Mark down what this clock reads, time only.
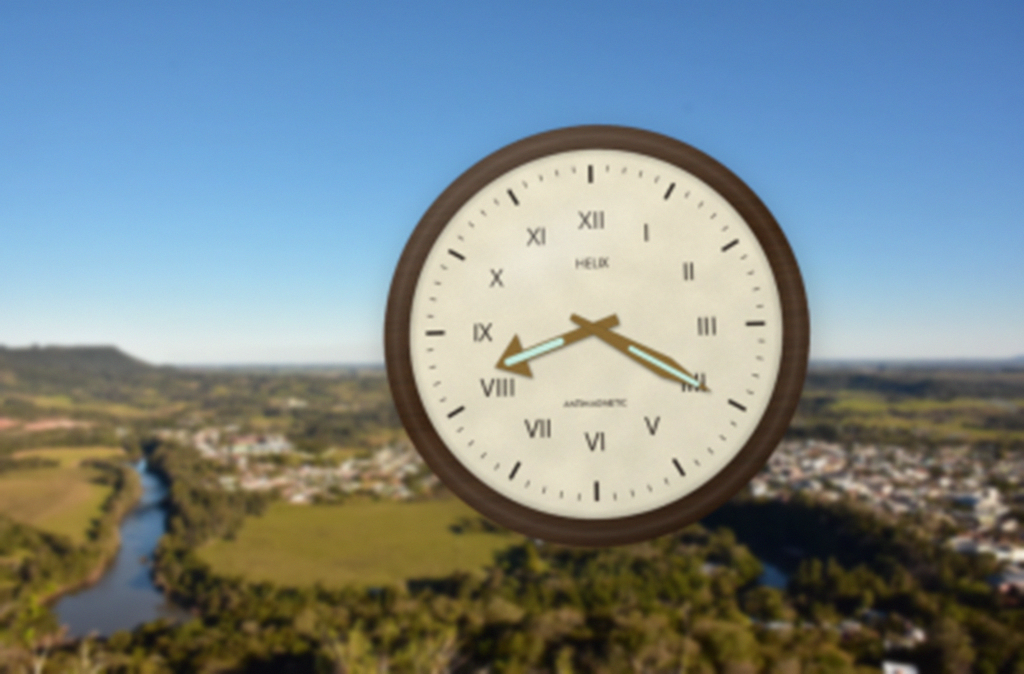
8:20
